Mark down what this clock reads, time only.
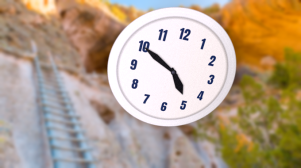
4:50
